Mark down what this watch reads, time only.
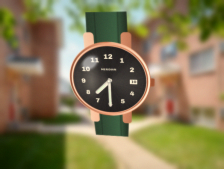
7:30
